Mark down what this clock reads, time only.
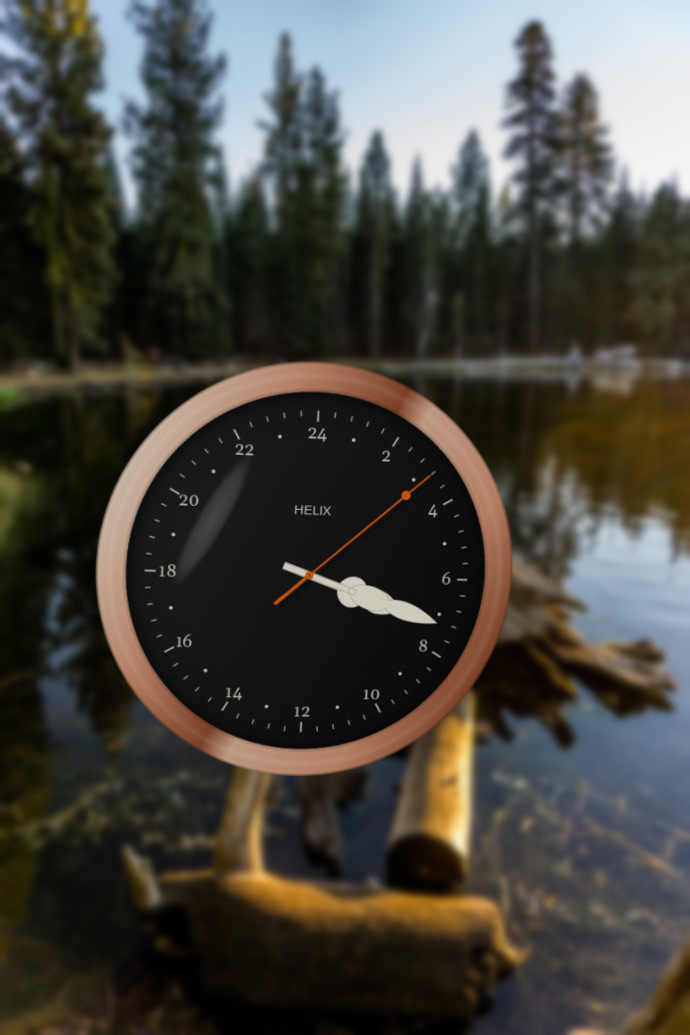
7:18:08
